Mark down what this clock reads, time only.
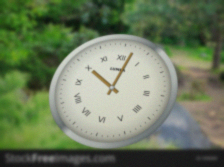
10:02
